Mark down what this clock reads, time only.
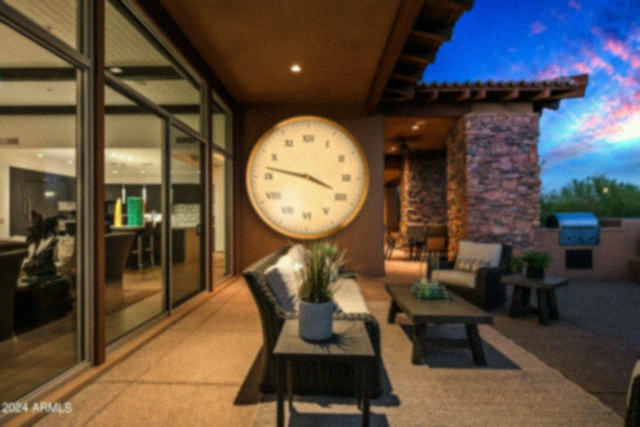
3:47
